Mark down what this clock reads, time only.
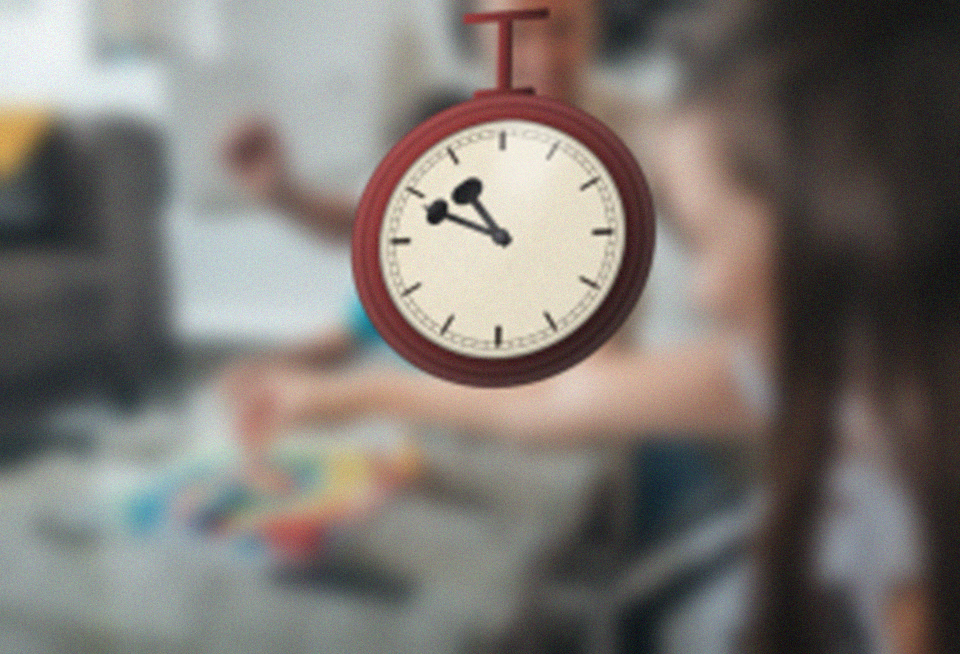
10:49
